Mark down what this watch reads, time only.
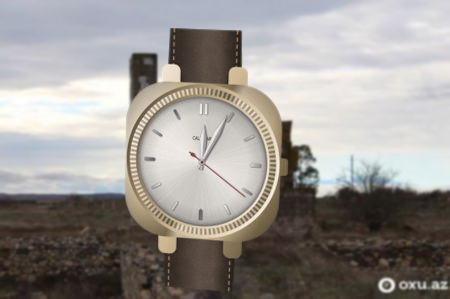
12:04:21
